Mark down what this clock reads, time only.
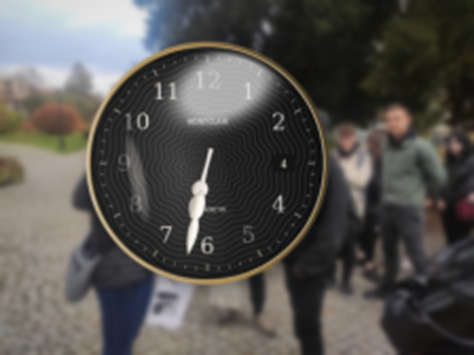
6:32
